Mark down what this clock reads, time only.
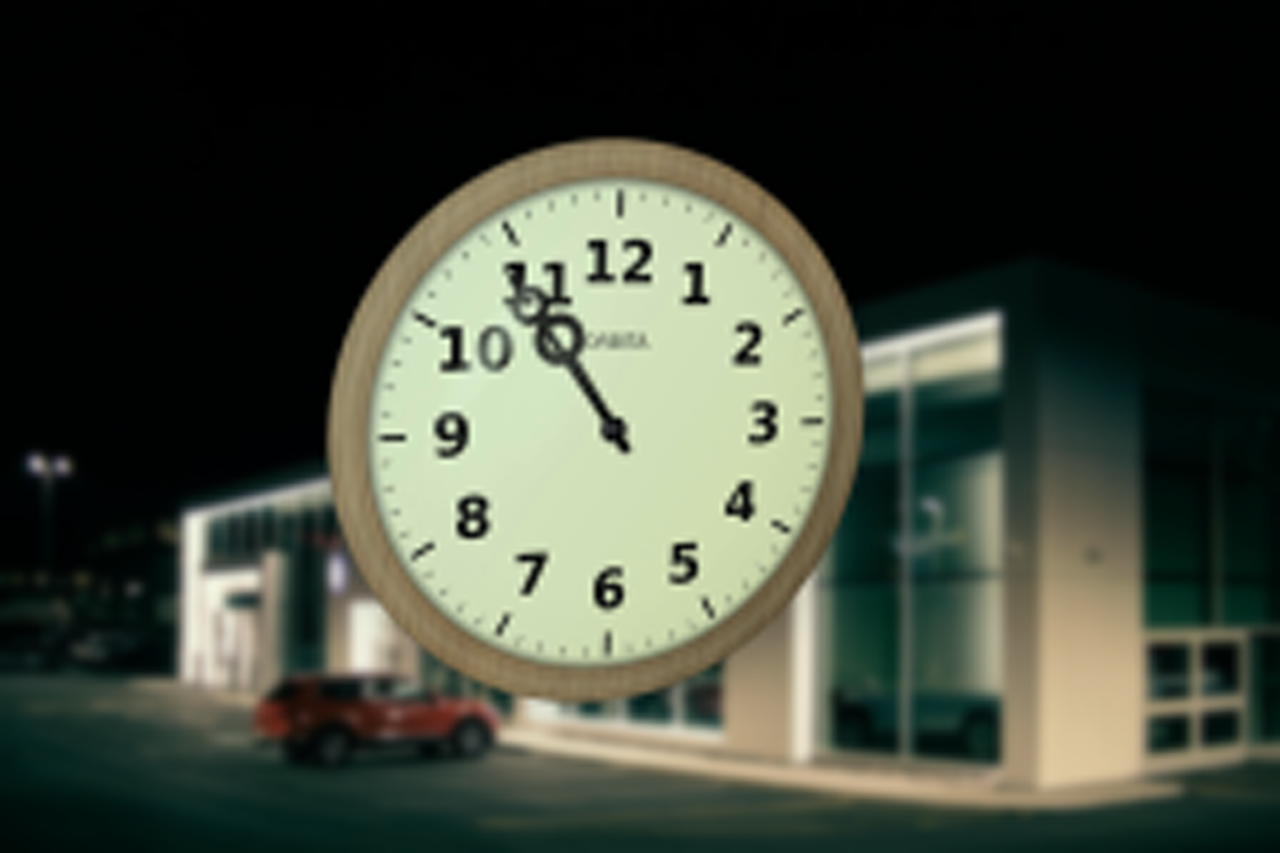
10:54
